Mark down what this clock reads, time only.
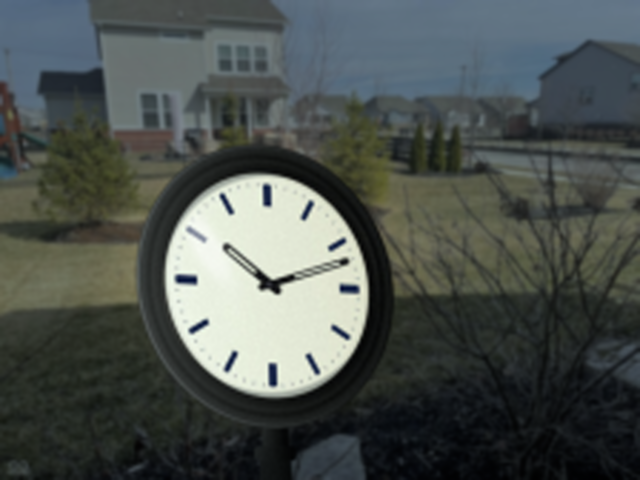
10:12
